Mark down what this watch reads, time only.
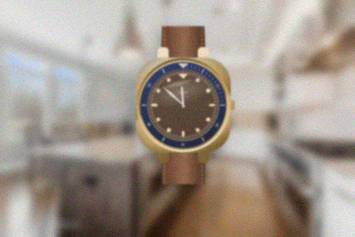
11:52
